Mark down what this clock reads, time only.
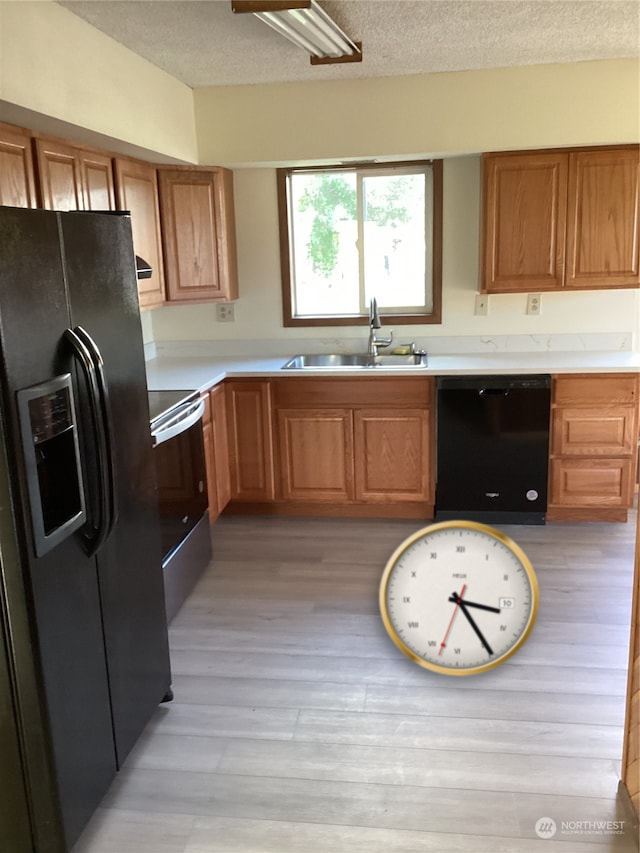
3:24:33
